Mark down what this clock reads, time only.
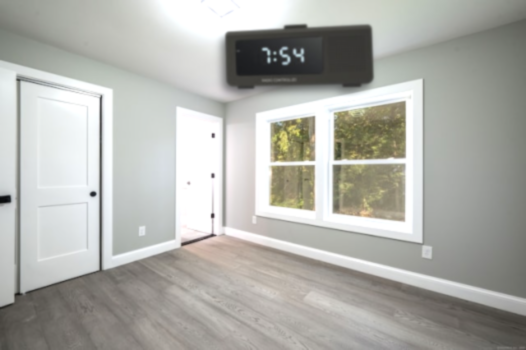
7:54
